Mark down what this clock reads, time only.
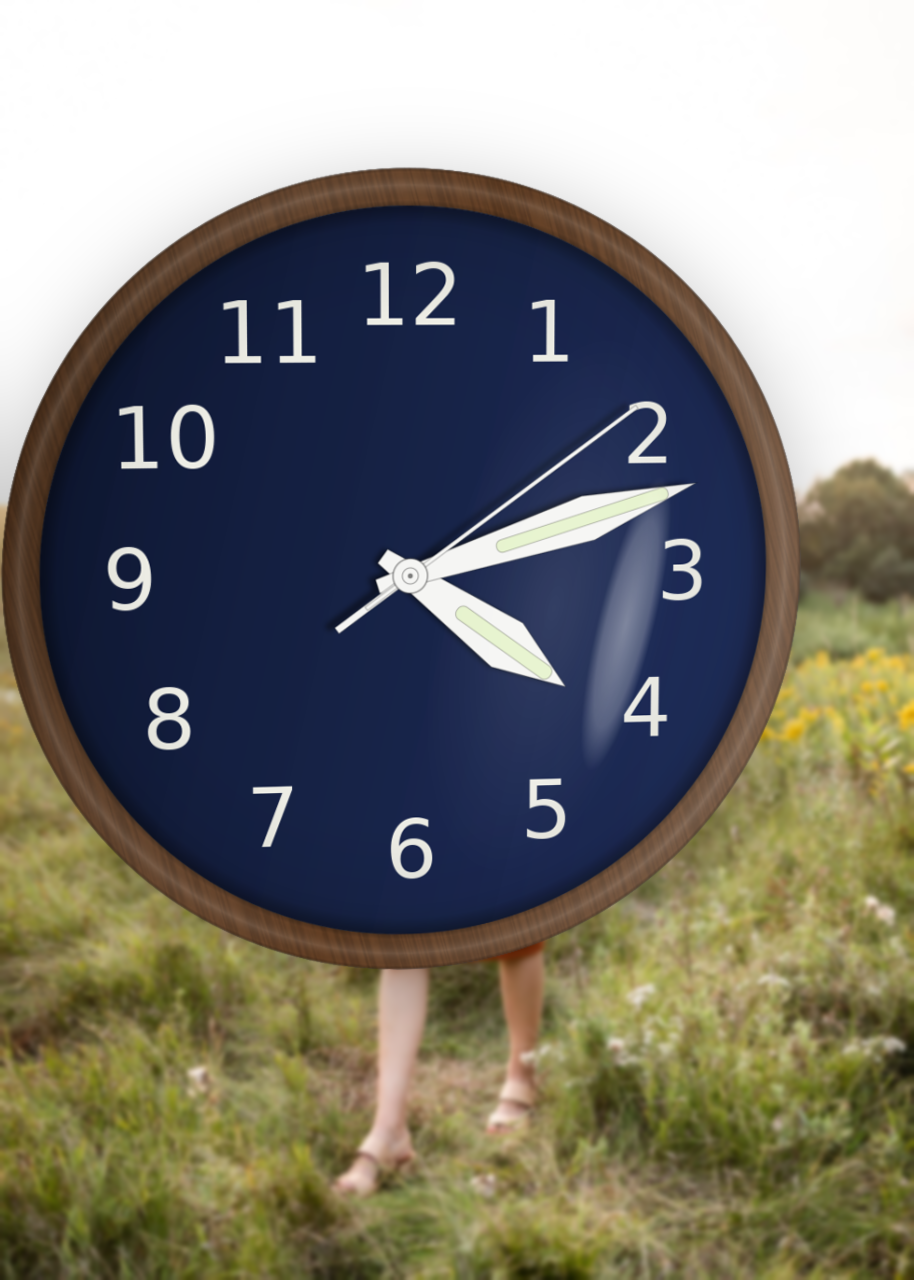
4:12:09
